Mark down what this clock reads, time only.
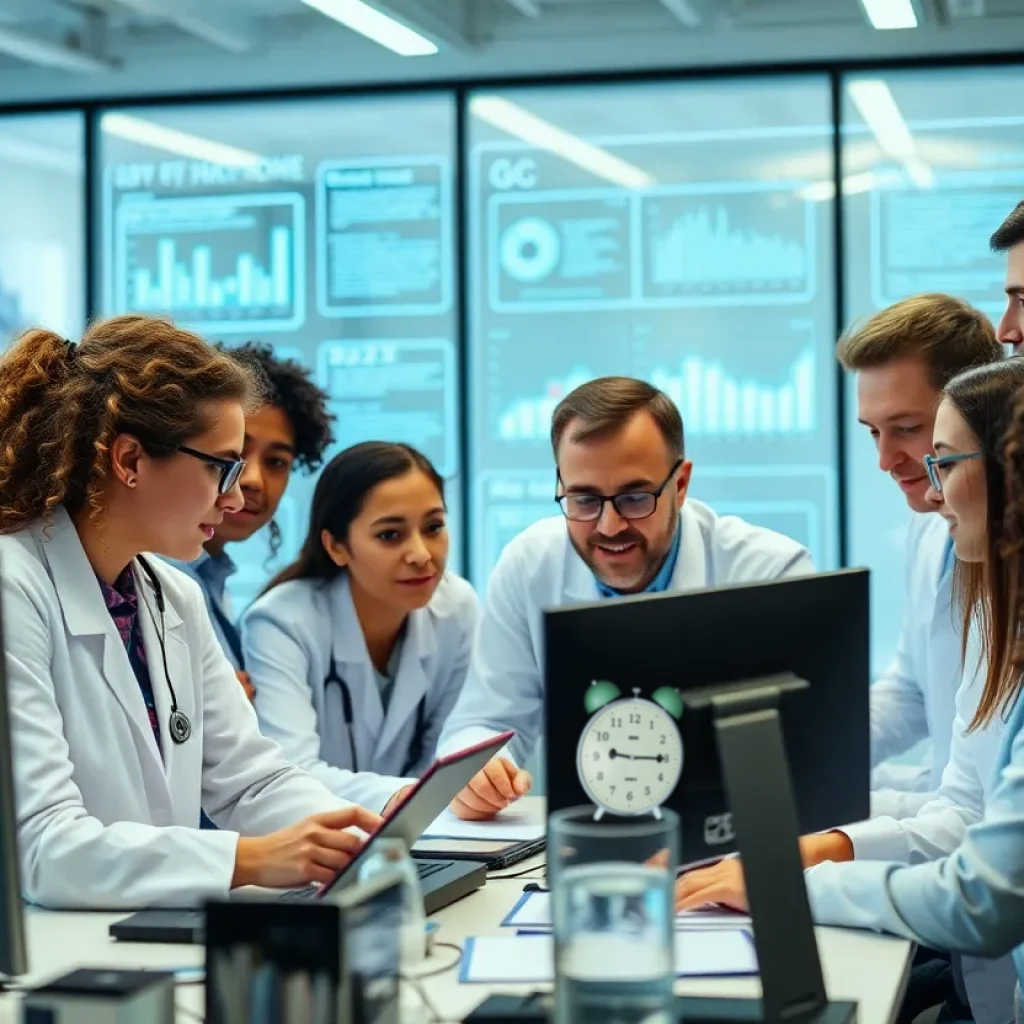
9:15
